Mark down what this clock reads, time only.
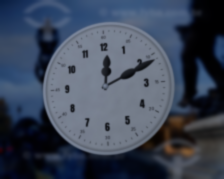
12:11
